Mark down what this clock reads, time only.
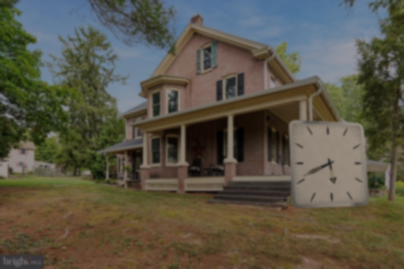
5:41
